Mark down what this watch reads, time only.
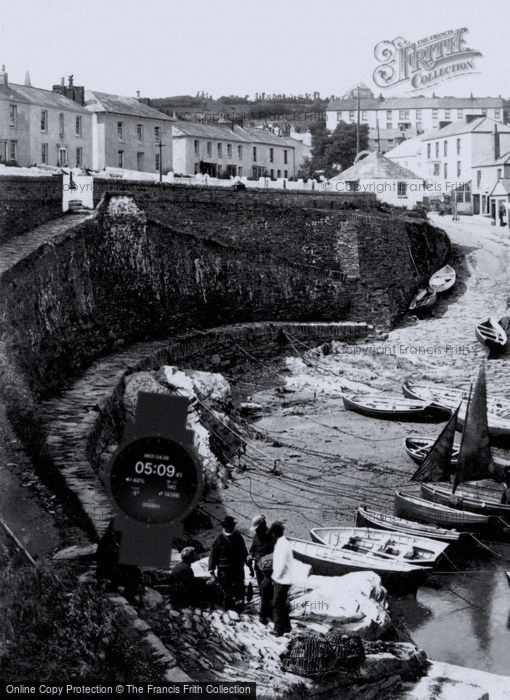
5:09
